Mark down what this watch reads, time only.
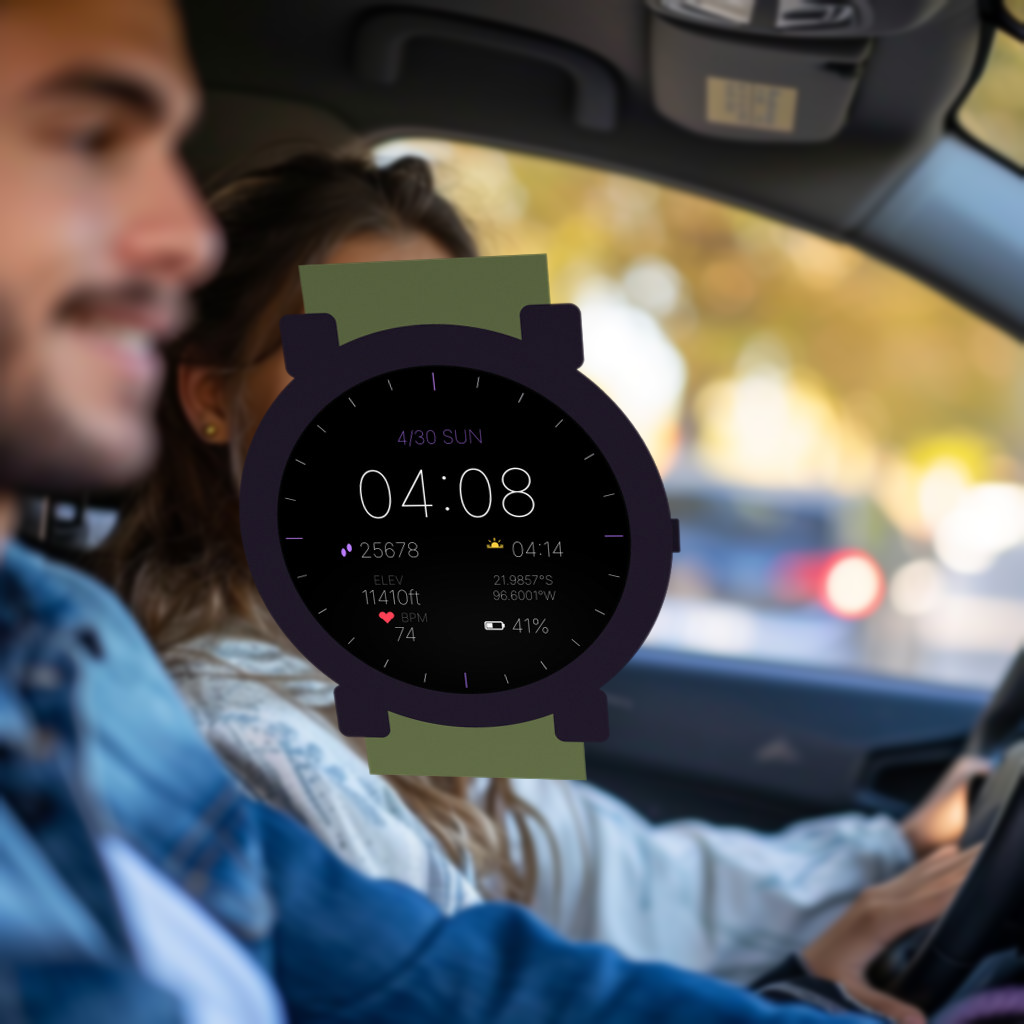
4:08
